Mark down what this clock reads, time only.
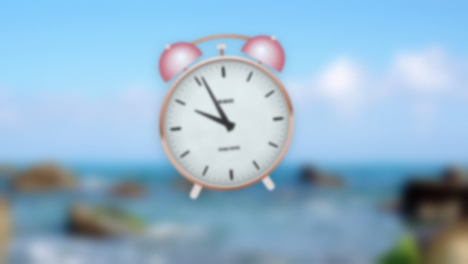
9:56
